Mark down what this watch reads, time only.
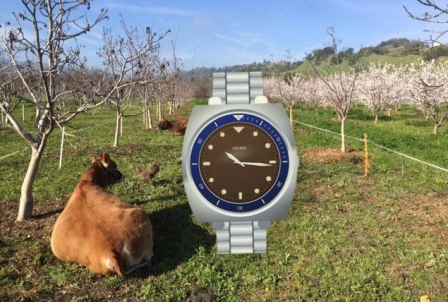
10:16
